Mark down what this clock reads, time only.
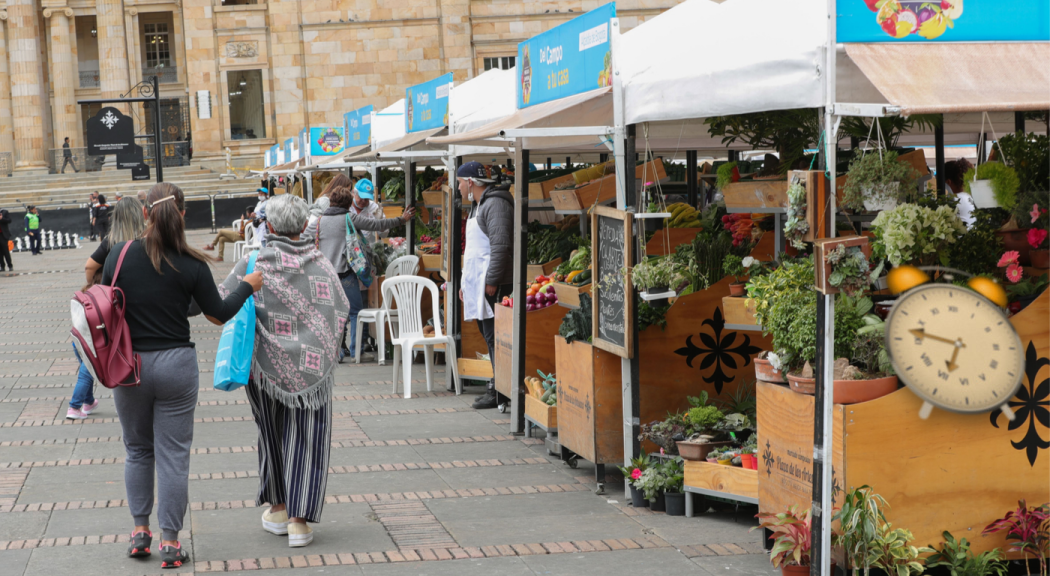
6:47
